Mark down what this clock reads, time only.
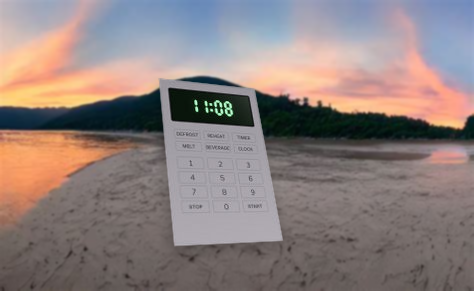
11:08
